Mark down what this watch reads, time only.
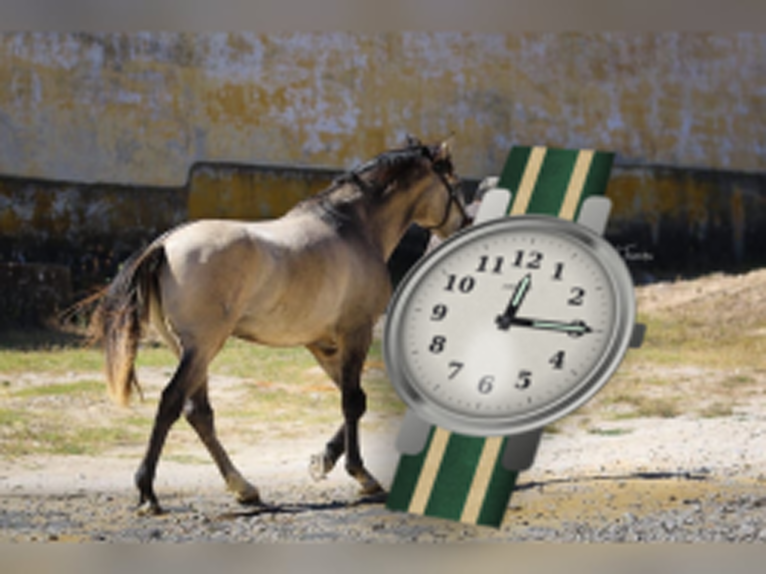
12:15
